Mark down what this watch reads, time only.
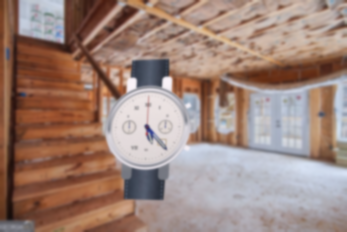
5:23
